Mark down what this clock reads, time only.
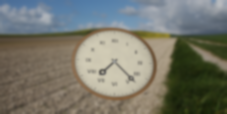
7:23
